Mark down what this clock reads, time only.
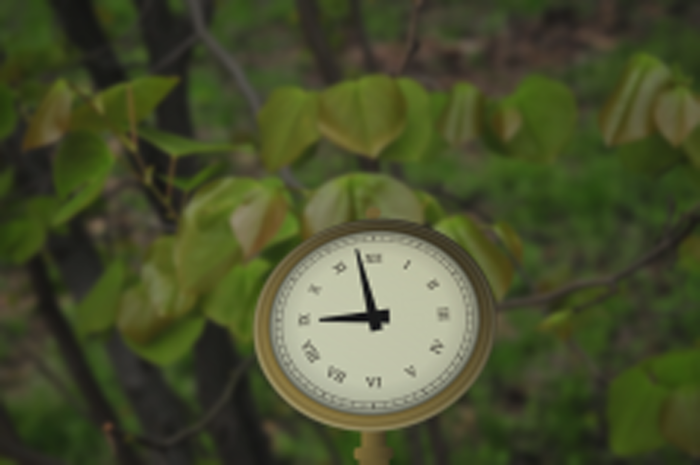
8:58
